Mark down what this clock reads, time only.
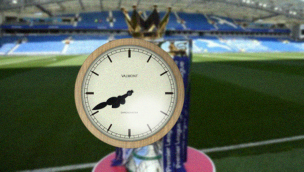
7:41
